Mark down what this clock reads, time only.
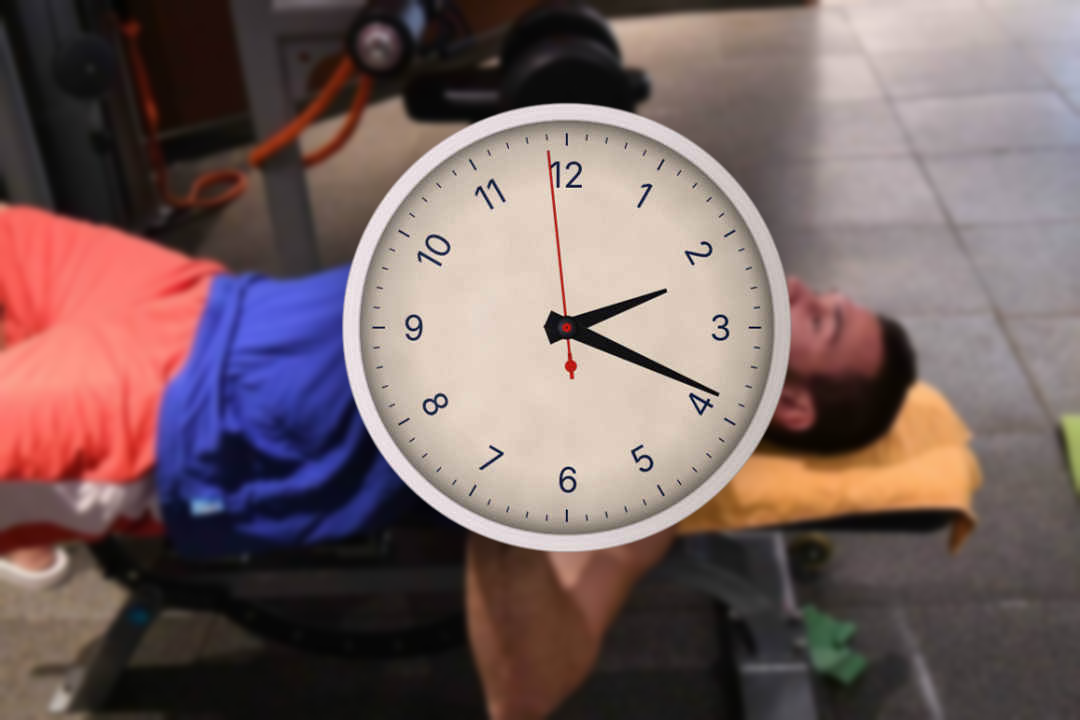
2:18:59
